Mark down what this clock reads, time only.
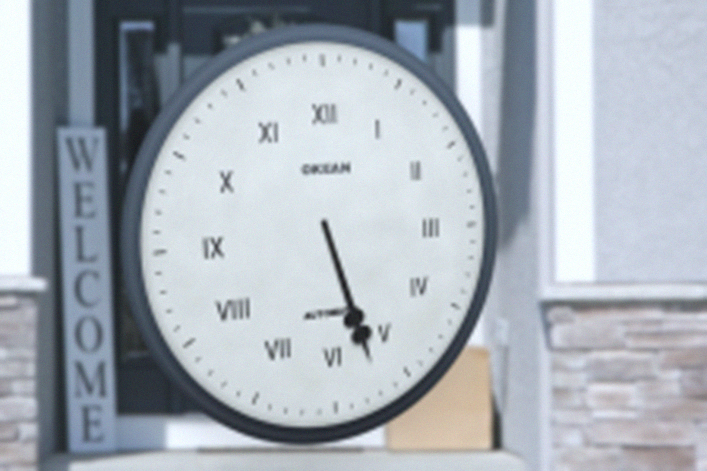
5:27
